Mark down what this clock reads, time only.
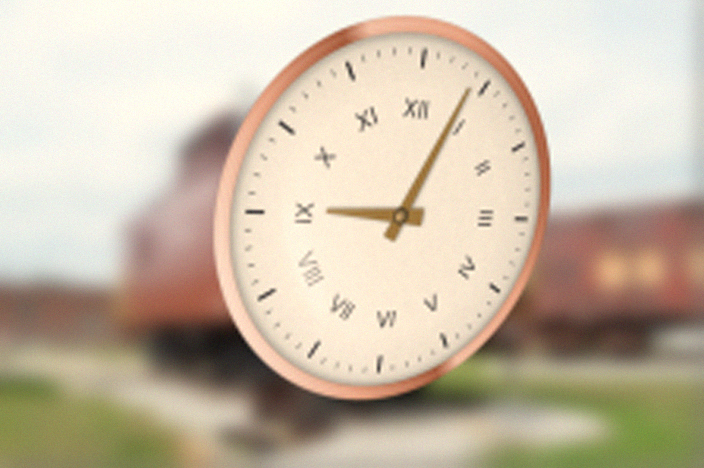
9:04
